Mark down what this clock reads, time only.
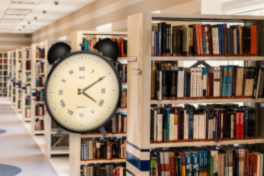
4:10
